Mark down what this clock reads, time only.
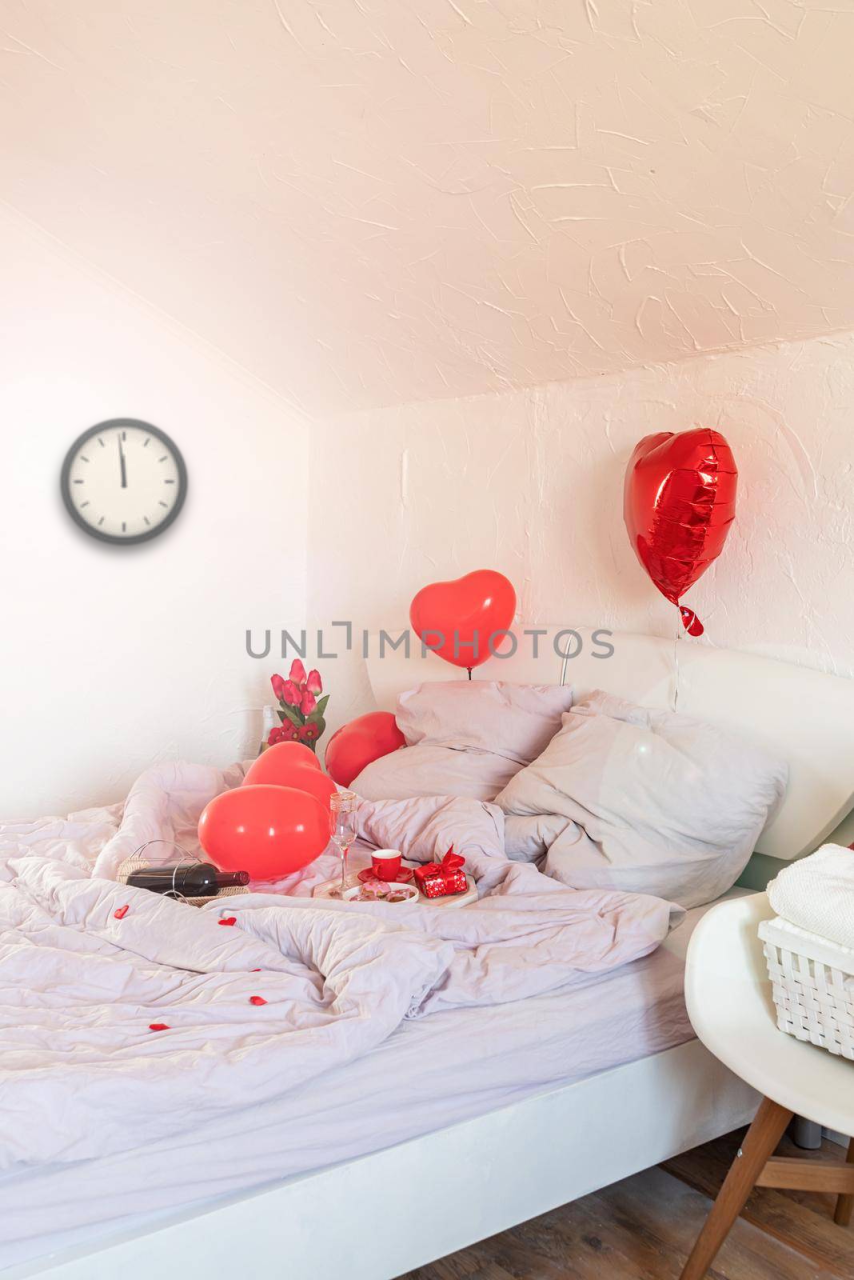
11:59
